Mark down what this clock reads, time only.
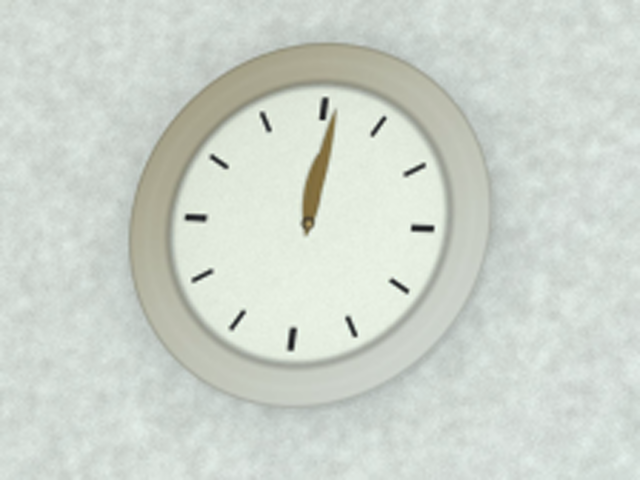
12:01
